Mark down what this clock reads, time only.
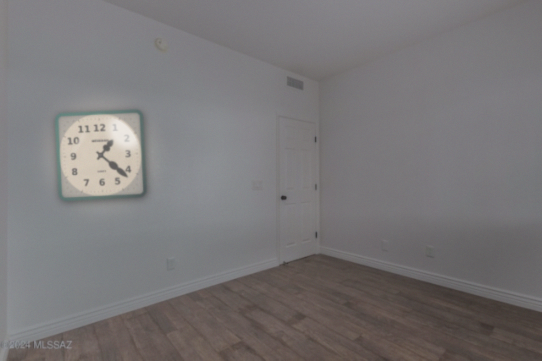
1:22
